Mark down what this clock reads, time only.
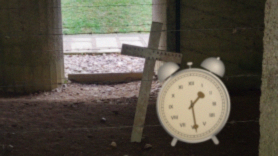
1:29
